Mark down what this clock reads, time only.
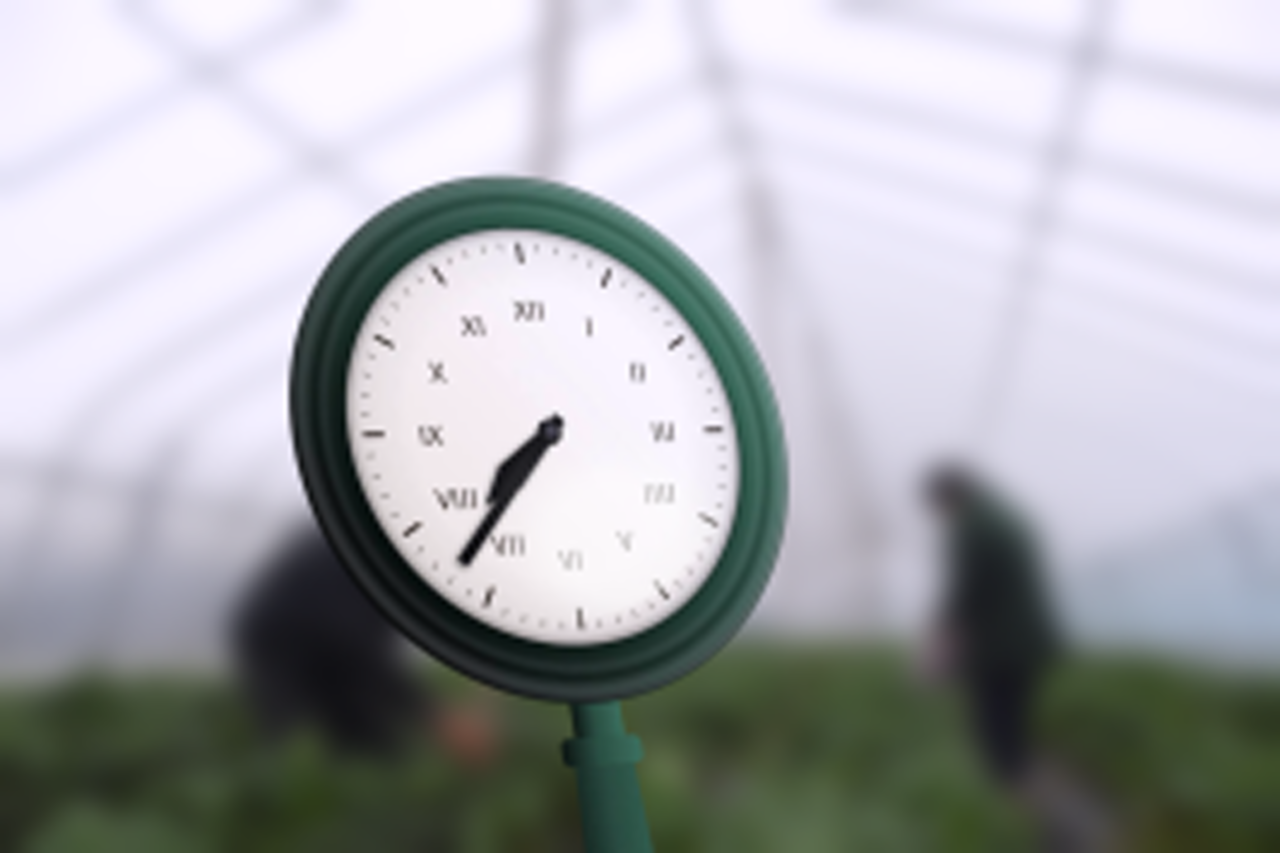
7:37
